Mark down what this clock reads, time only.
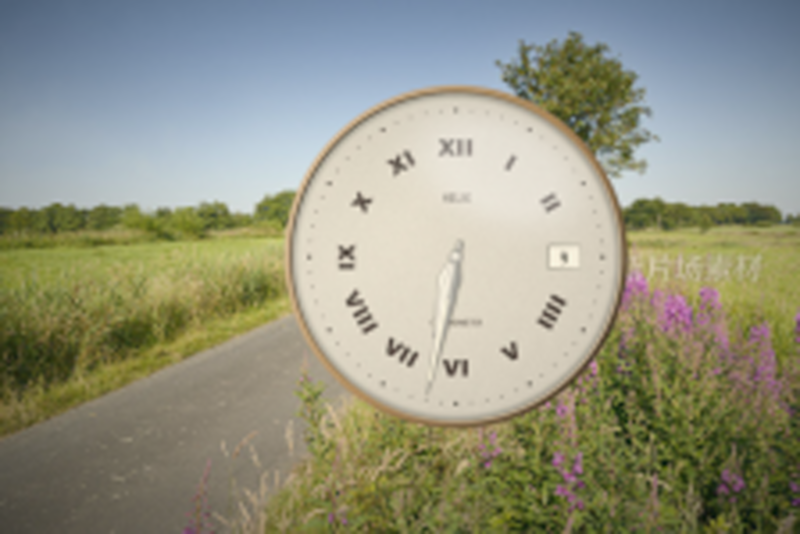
6:32
